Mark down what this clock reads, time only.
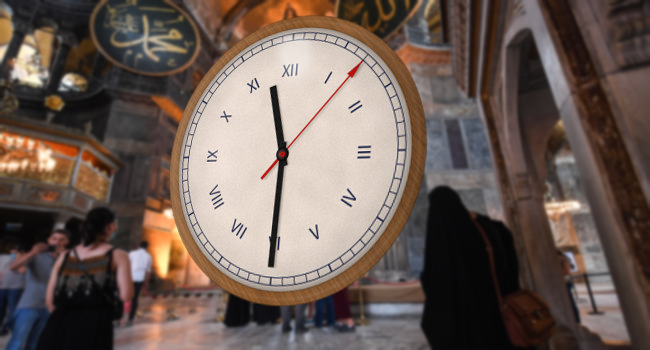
11:30:07
